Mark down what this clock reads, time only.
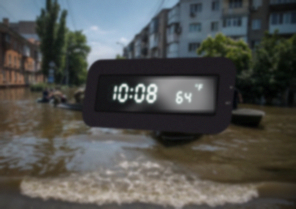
10:08
